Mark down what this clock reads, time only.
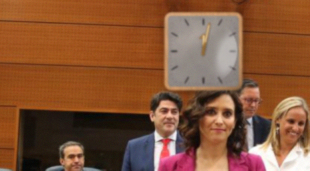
12:02
